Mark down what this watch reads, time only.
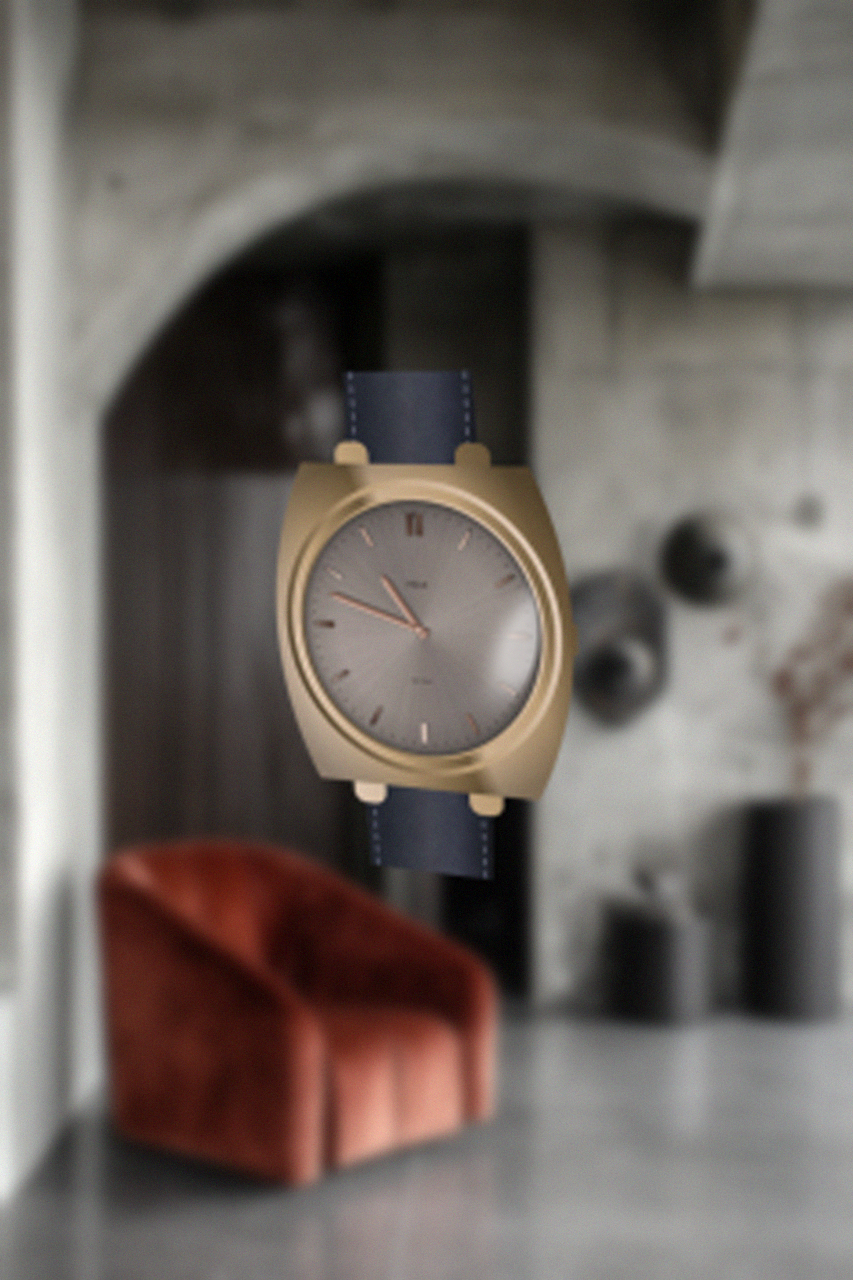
10:48
